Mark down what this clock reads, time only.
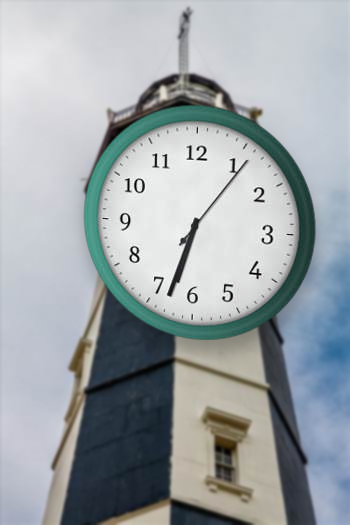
6:33:06
